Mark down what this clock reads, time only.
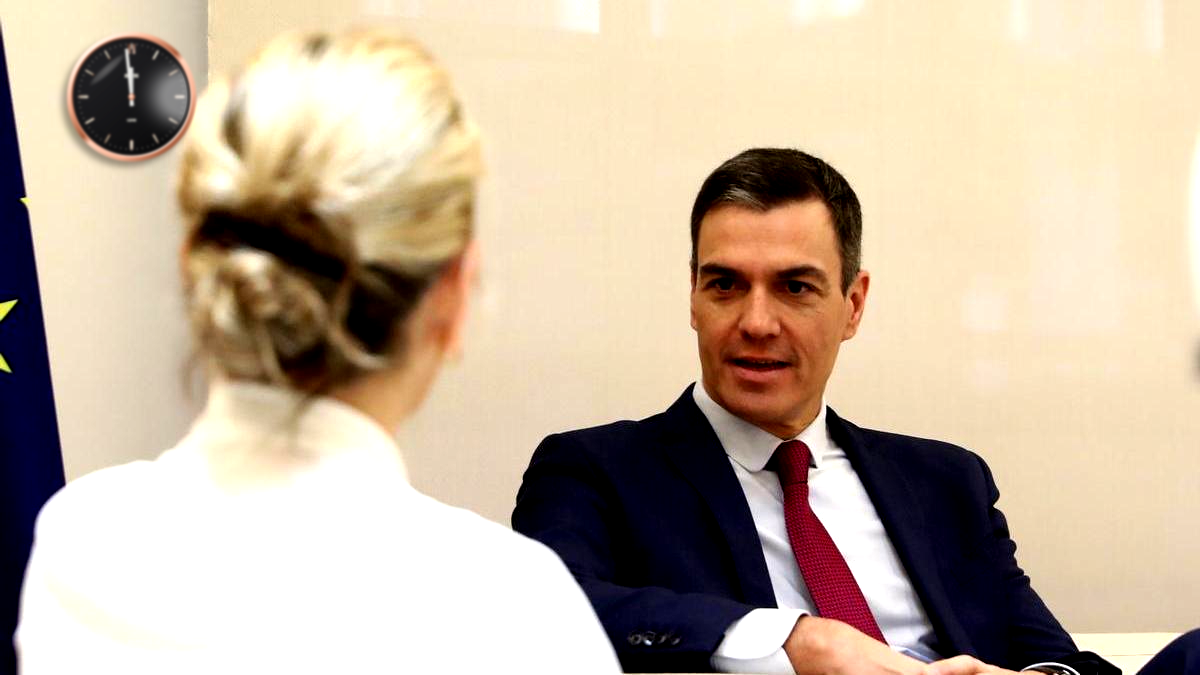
11:59
